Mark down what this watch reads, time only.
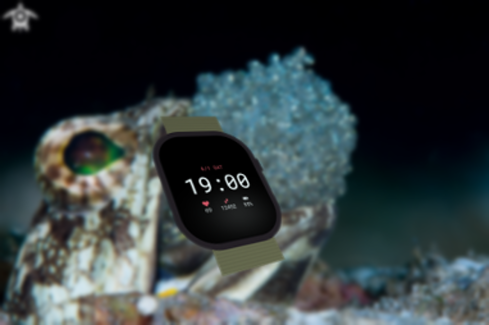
19:00
